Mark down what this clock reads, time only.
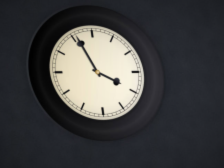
3:56
